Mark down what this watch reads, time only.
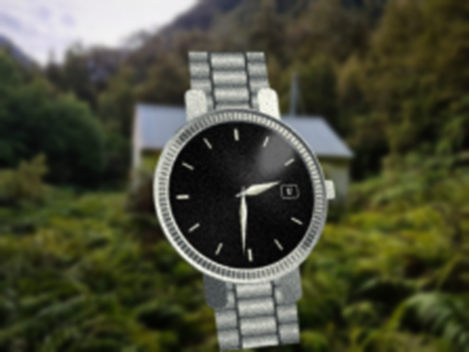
2:31
